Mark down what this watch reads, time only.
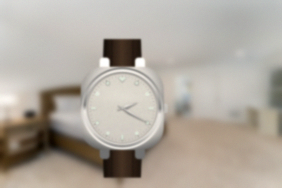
2:20
